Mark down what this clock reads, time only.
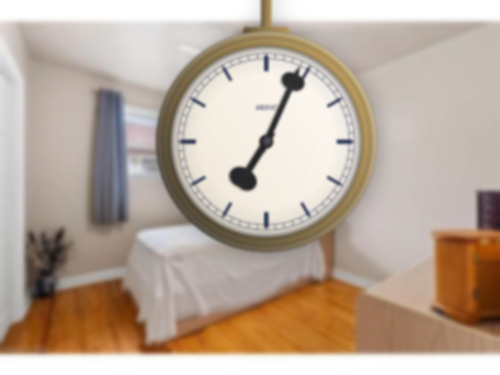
7:04
